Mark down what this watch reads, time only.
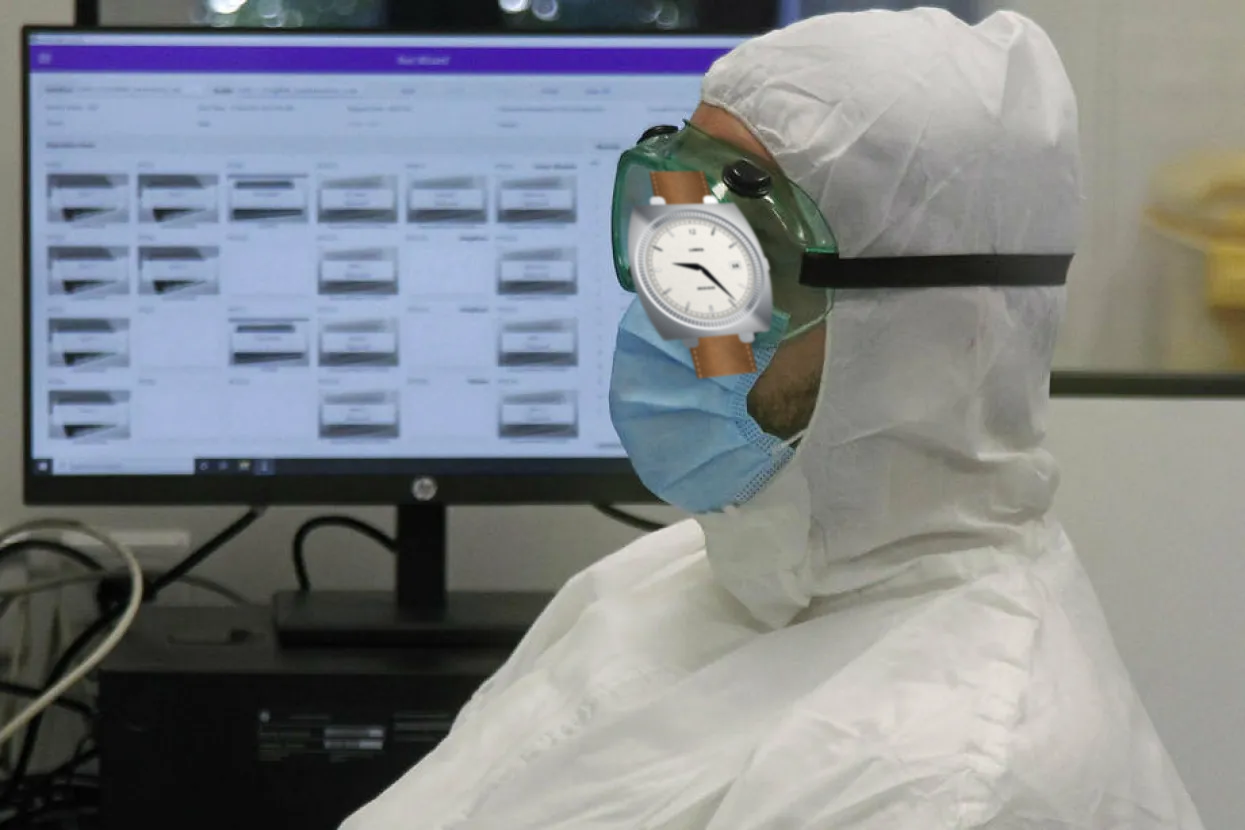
9:24
